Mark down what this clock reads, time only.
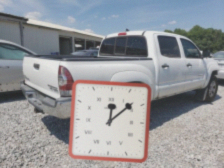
12:08
